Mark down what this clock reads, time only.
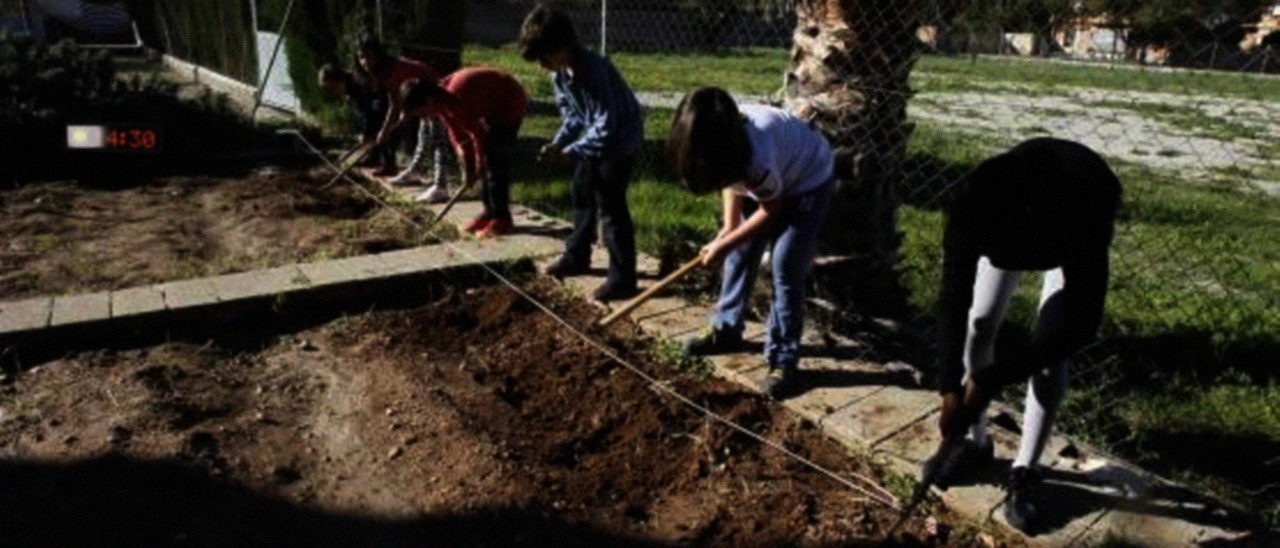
14:30
